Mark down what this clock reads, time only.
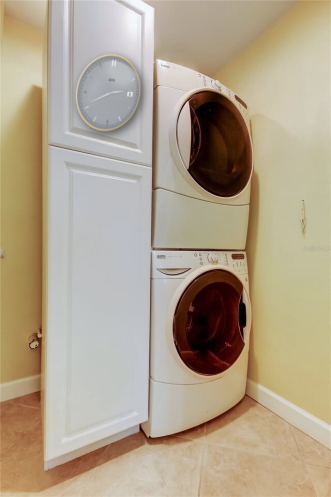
2:41
